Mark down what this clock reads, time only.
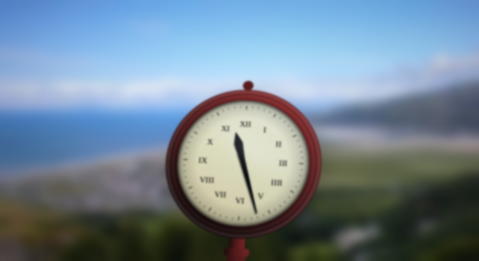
11:27
